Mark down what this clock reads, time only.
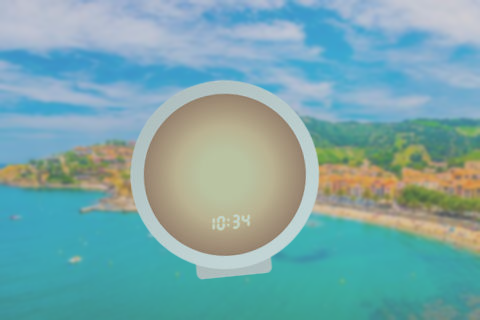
10:34
